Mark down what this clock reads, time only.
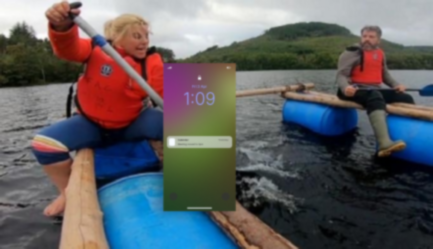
1:09
